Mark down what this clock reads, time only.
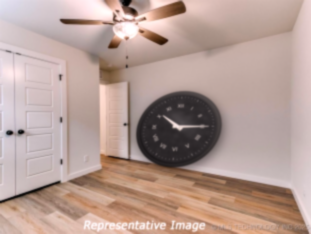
10:15
